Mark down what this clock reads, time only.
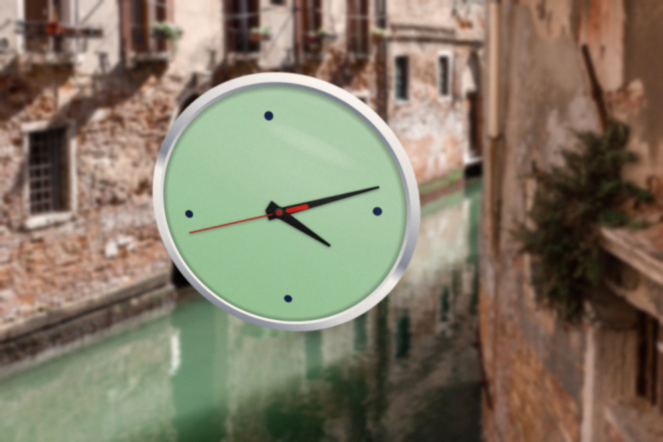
4:12:43
